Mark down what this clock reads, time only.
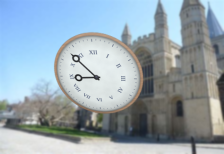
8:53
